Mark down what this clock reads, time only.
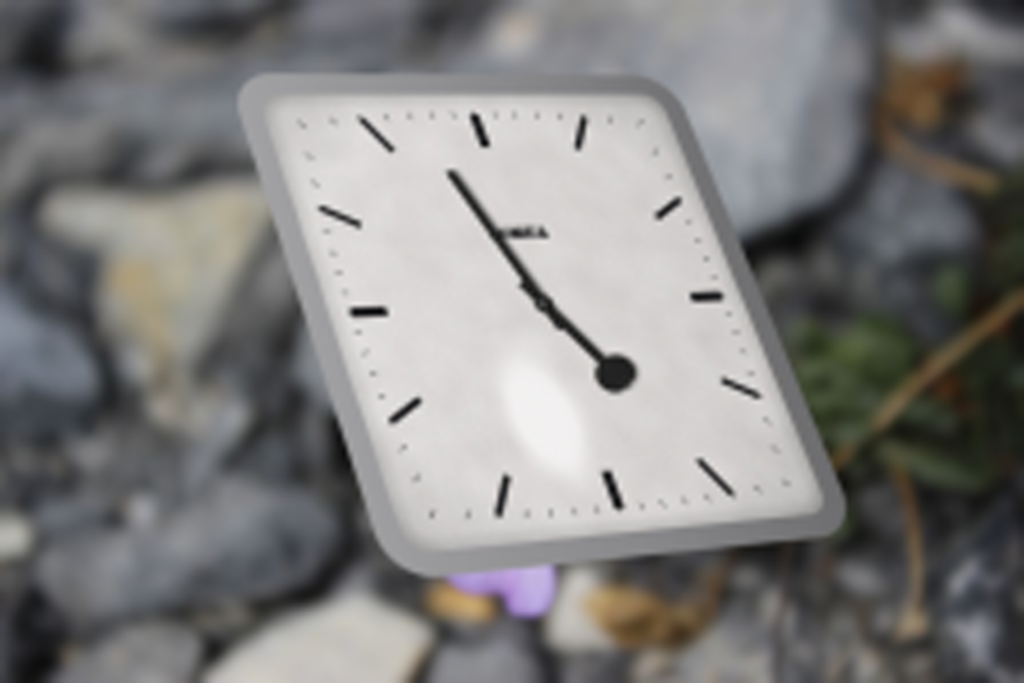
4:57
